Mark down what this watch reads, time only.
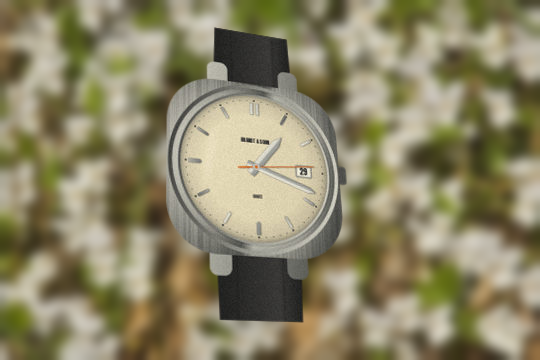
1:18:14
